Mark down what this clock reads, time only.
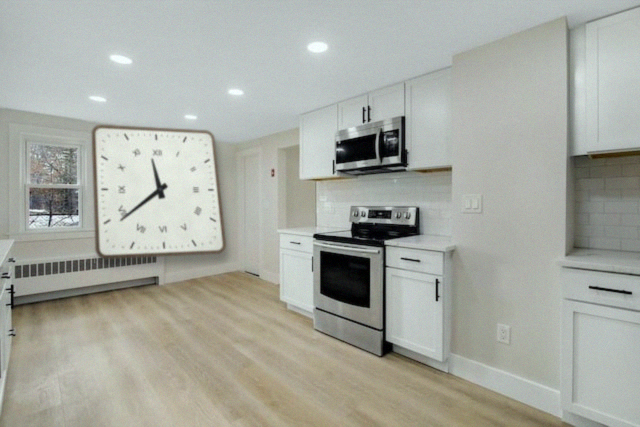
11:39
